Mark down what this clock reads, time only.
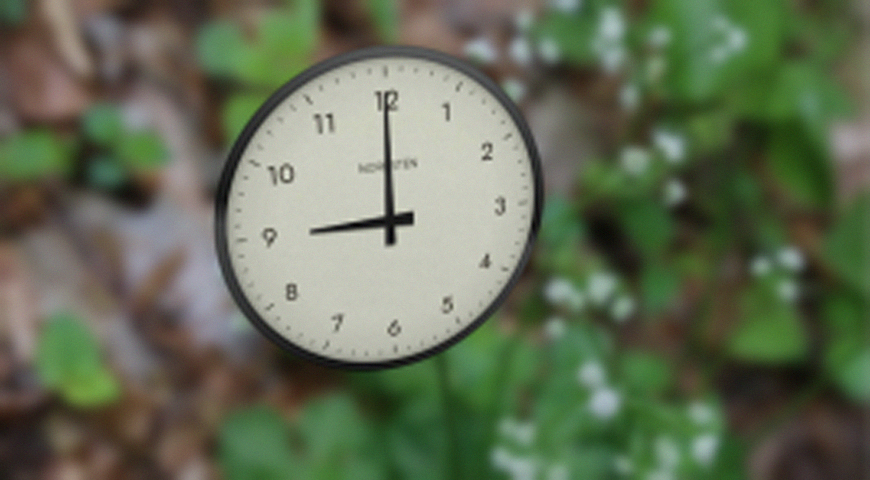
9:00
